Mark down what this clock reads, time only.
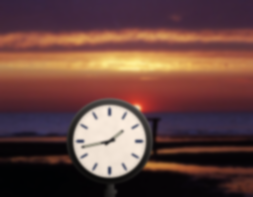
1:43
